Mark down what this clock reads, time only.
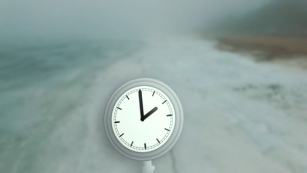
2:00
